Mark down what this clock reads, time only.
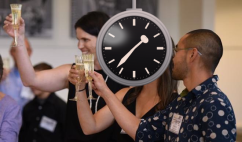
1:37
